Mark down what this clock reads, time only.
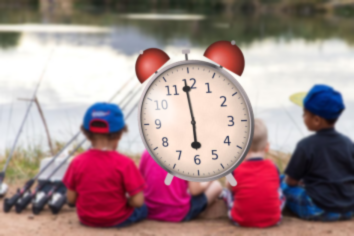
5:59
